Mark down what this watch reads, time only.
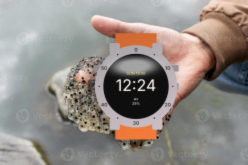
12:24
